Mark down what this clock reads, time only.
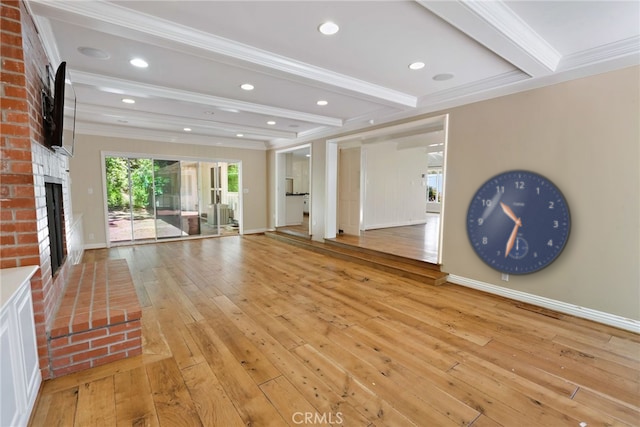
10:33
